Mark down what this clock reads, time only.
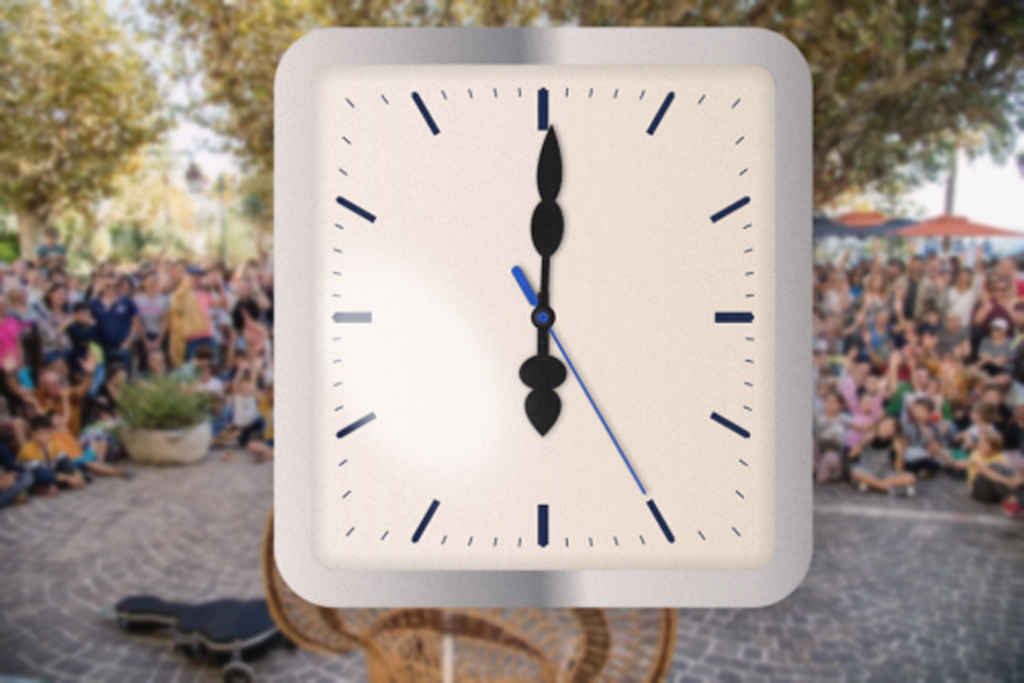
6:00:25
